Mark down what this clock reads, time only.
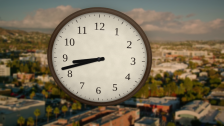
8:42
